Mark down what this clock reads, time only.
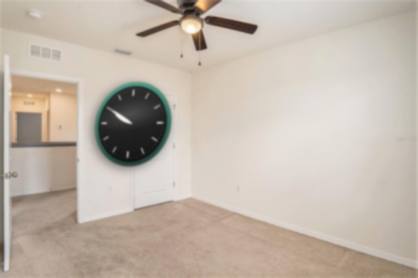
9:50
